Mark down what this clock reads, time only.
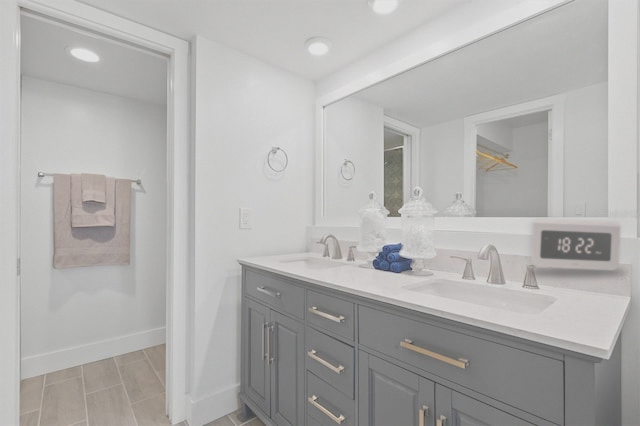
18:22
